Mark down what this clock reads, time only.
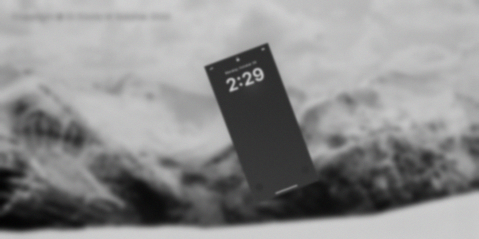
2:29
